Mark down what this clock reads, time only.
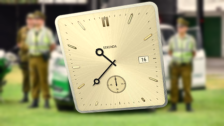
10:38
